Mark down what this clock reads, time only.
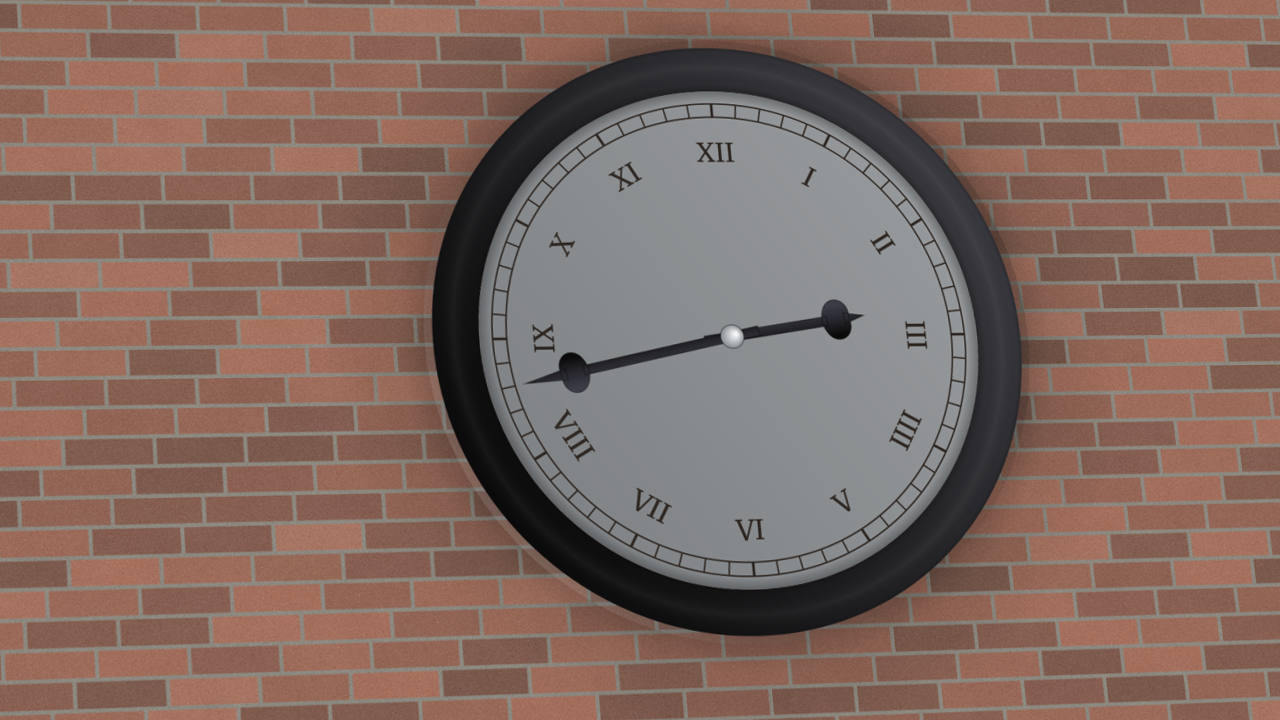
2:43
